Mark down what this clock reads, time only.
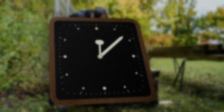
12:08
